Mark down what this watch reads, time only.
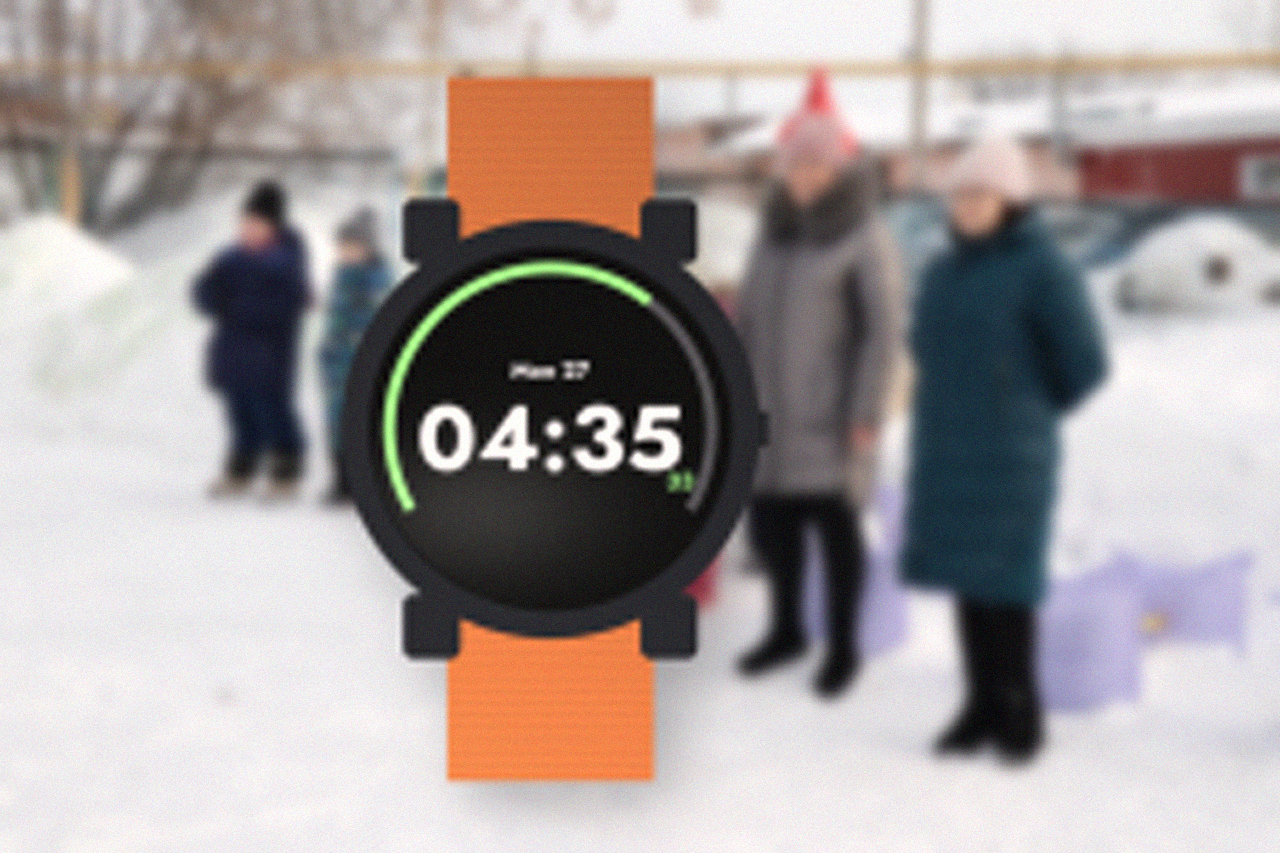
4:35
